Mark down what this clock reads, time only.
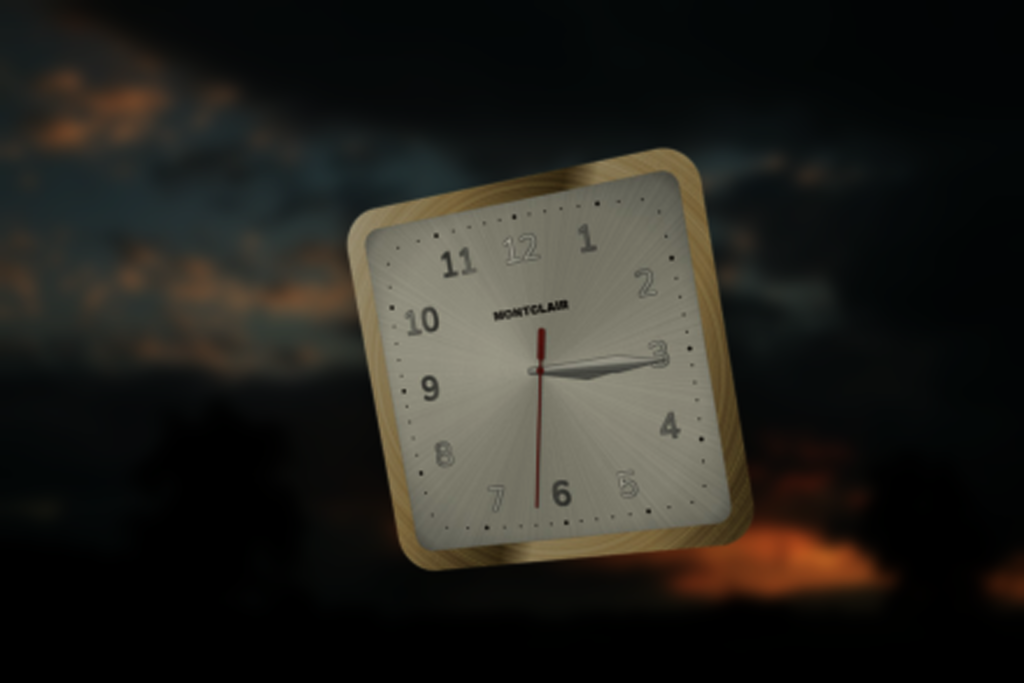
3:15:32
